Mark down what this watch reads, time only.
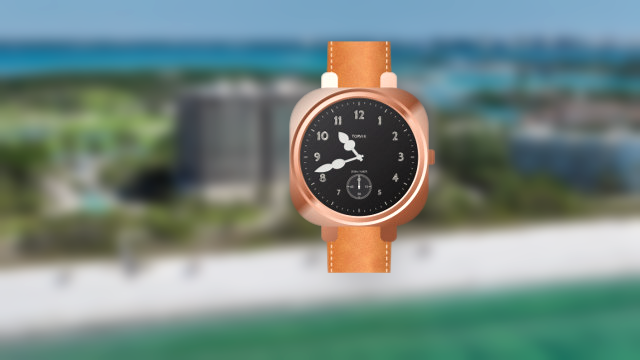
10:42
